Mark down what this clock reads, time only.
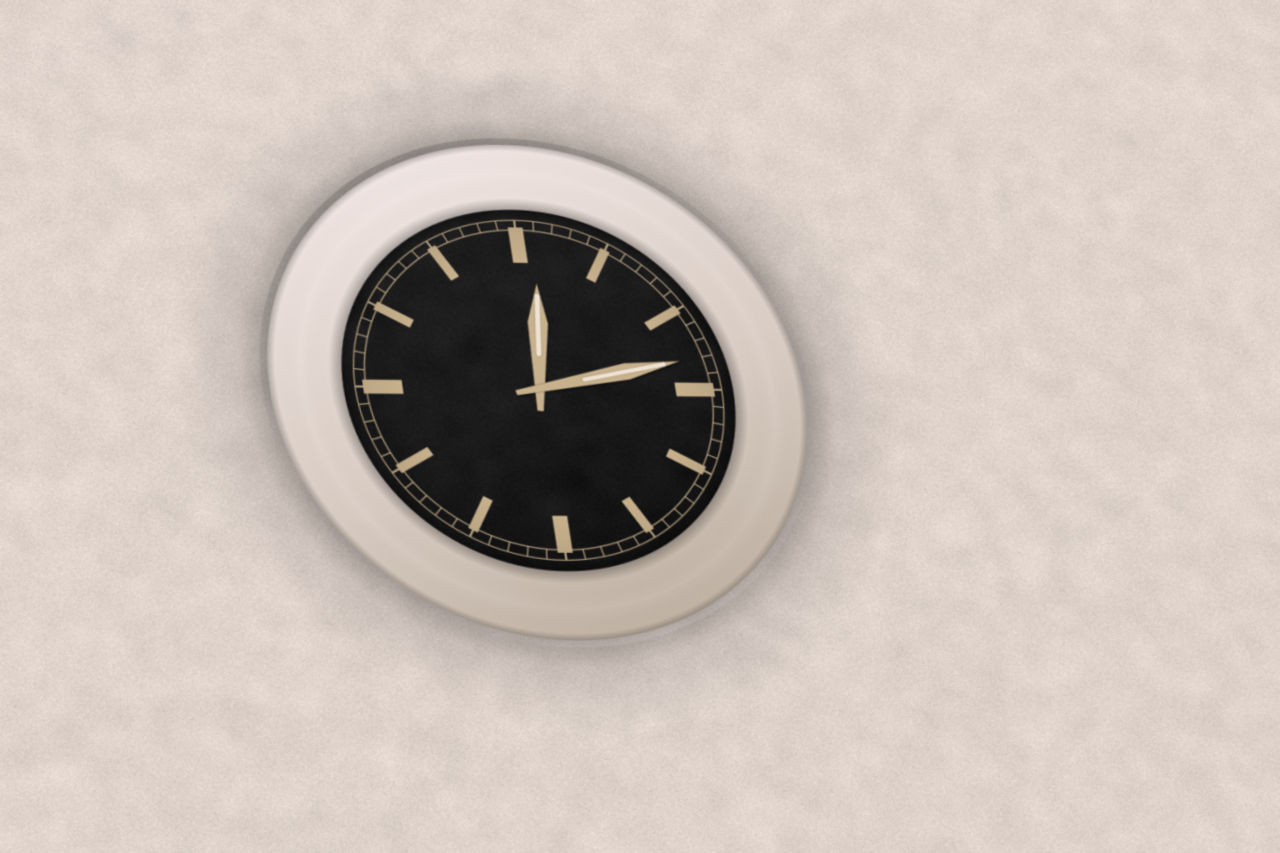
12:13
